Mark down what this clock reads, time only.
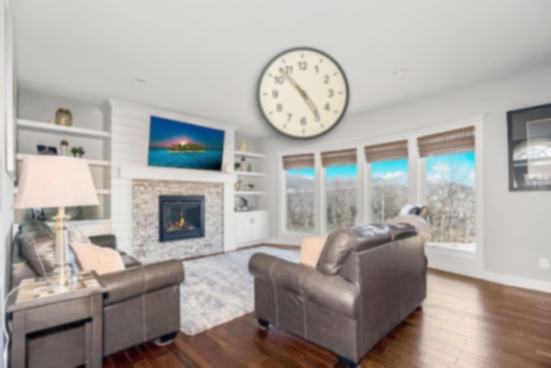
4:53
